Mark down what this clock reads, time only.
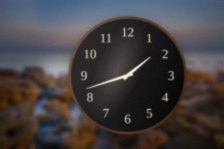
1:42
